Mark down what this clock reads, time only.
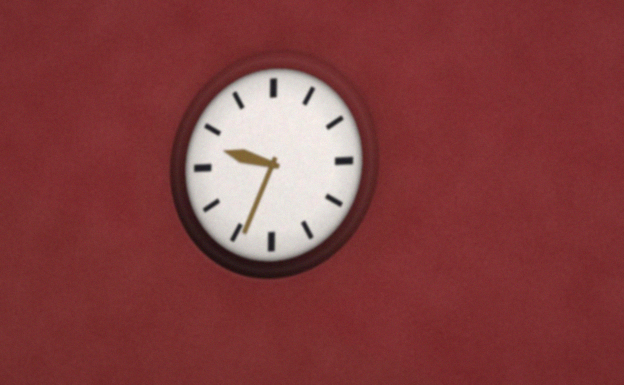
9:34
